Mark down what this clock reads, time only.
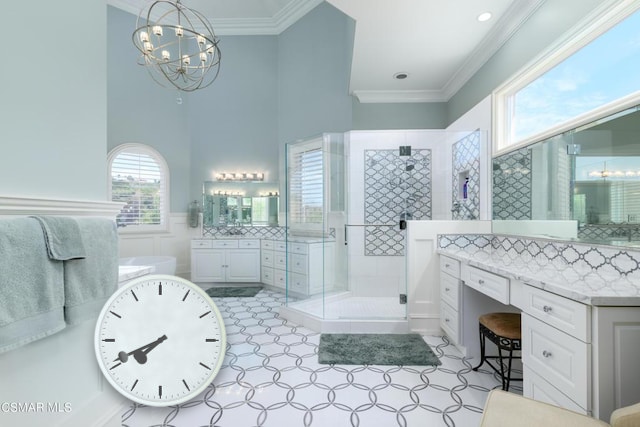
7:41
